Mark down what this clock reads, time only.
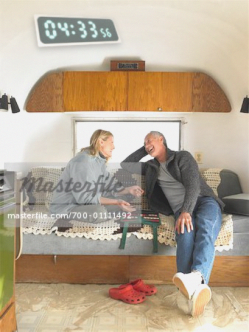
4:33:56
